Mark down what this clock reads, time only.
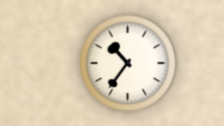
10:36
